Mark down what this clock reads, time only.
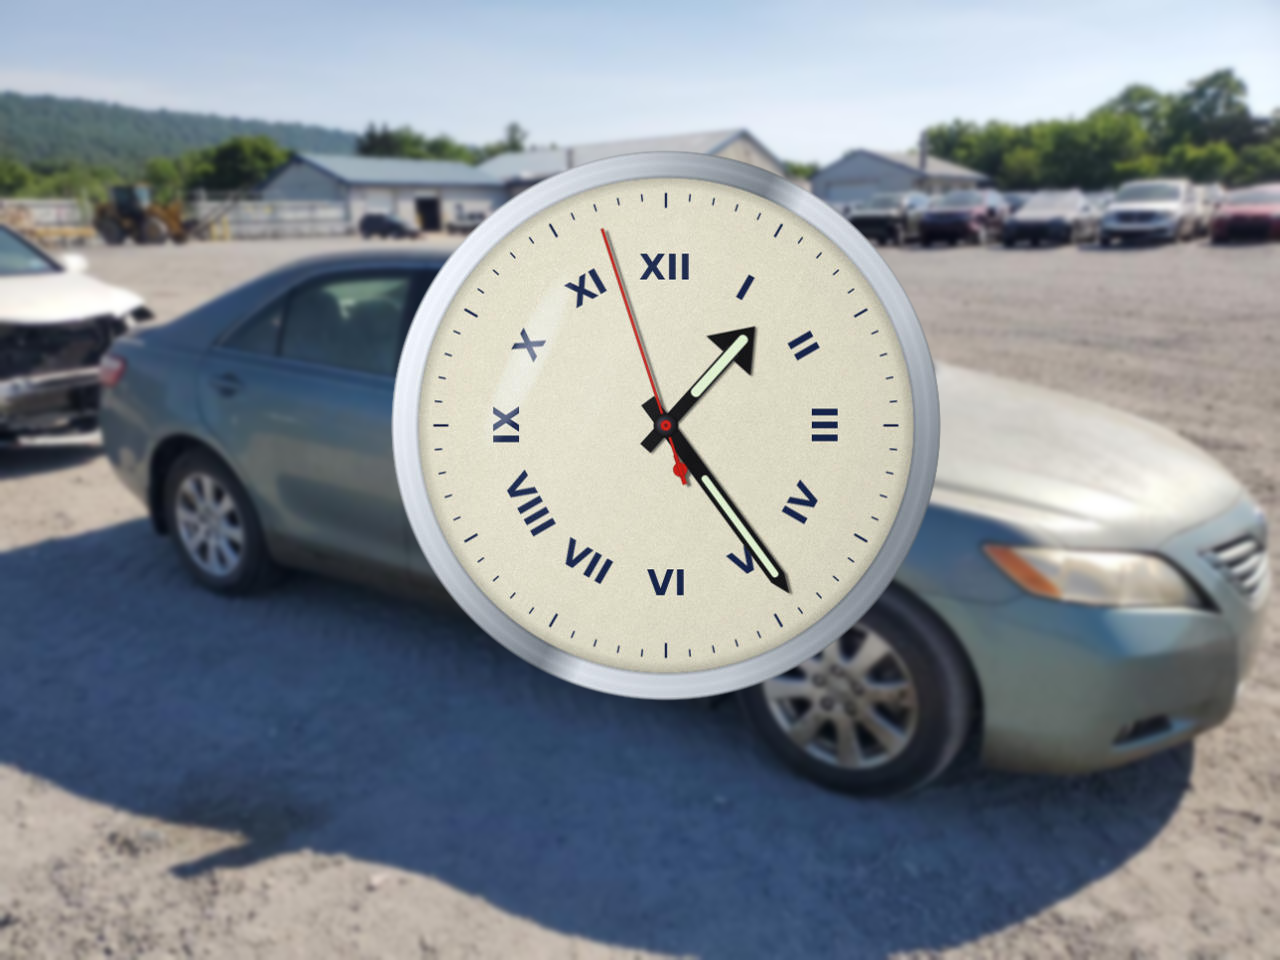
1:23:57
